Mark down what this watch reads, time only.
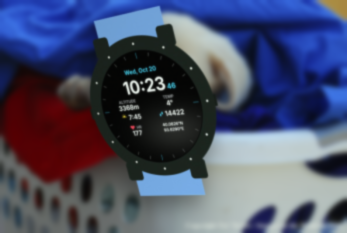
10:23
